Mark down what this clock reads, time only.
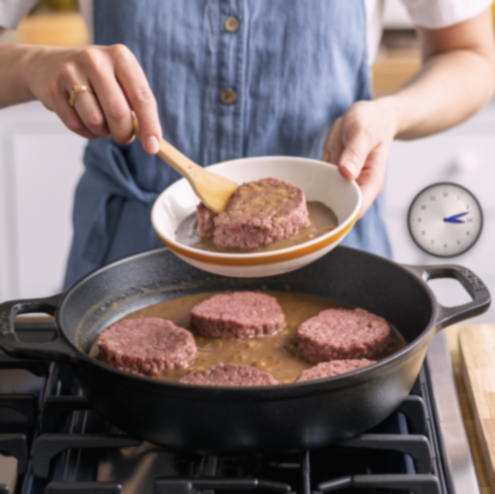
3:12
